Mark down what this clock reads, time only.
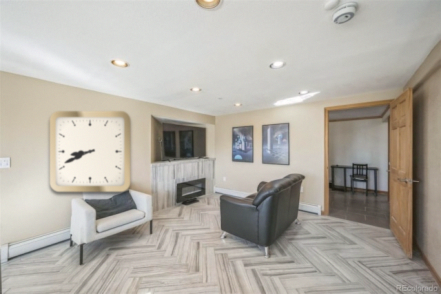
8:41
